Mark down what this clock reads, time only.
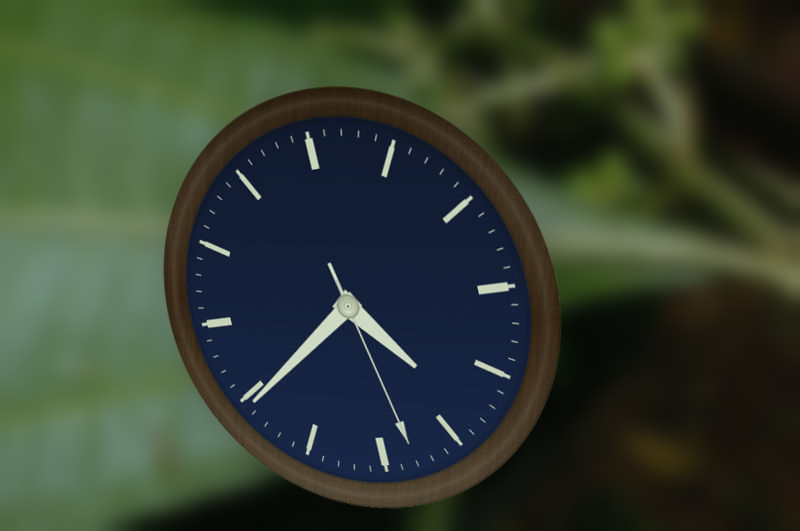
4:39:28
